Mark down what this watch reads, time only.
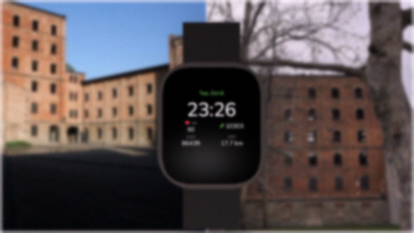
23:26
